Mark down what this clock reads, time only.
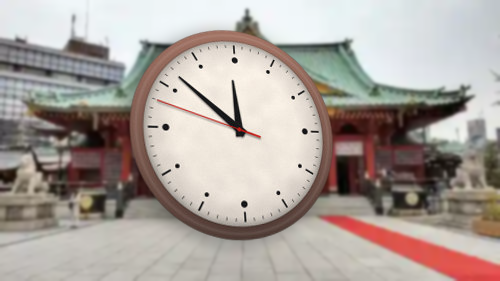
11:51:48
